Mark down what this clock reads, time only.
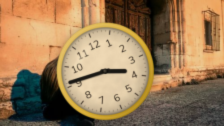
3:46
